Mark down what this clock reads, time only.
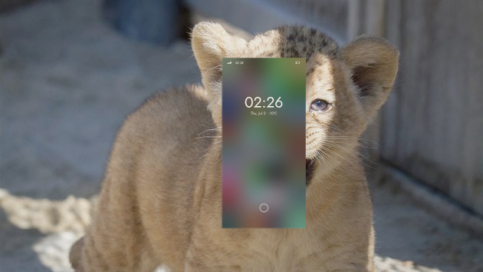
2:26
